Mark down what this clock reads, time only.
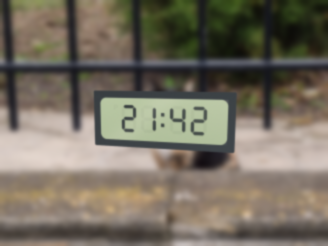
21:42
